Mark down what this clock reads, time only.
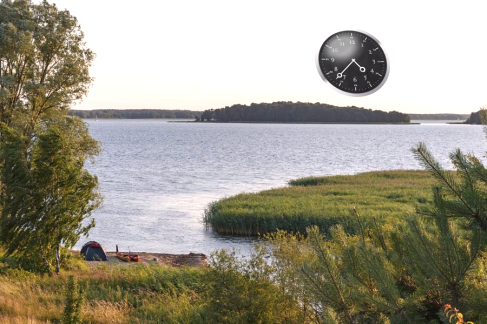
4:37
